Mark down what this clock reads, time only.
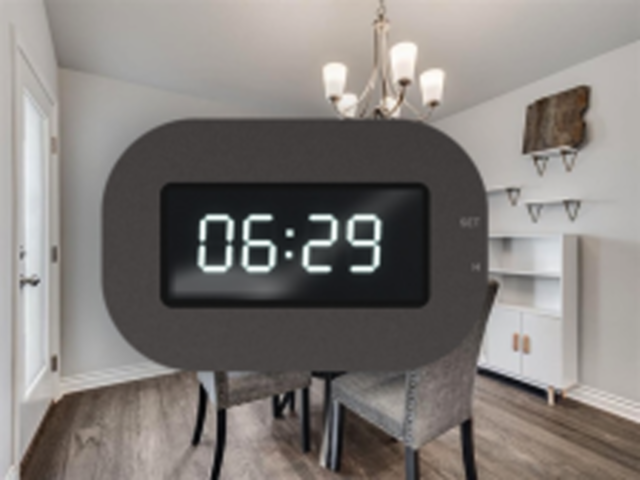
6:29
